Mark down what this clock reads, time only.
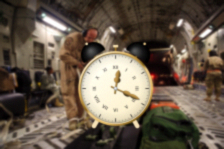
12:19
